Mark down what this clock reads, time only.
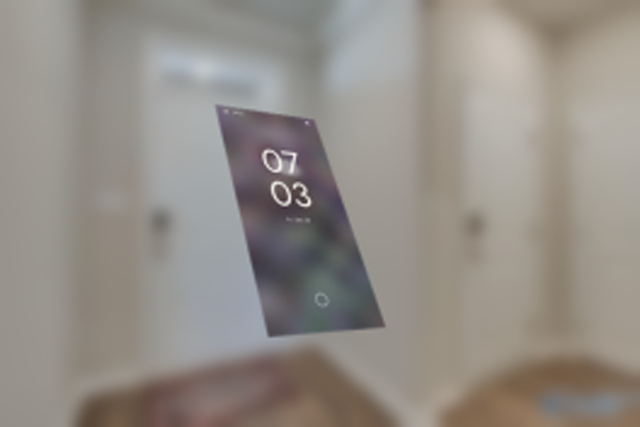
7:03
